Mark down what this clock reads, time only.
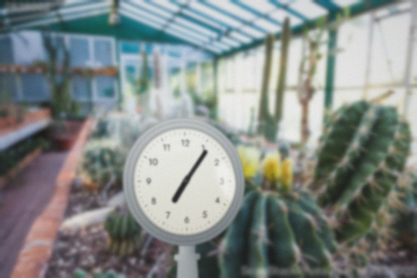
7:06
